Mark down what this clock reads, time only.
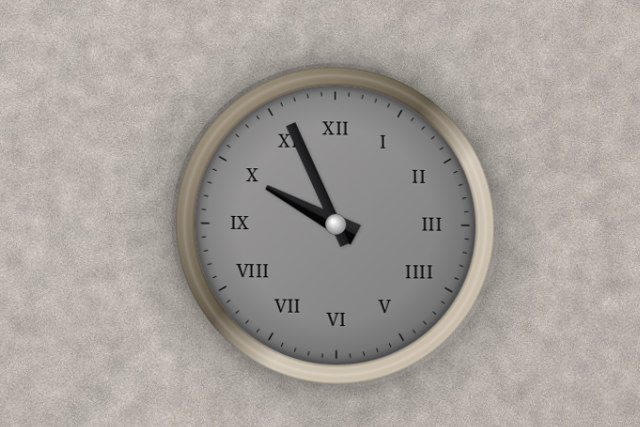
9:56
